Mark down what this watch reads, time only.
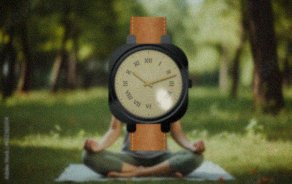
10:12
